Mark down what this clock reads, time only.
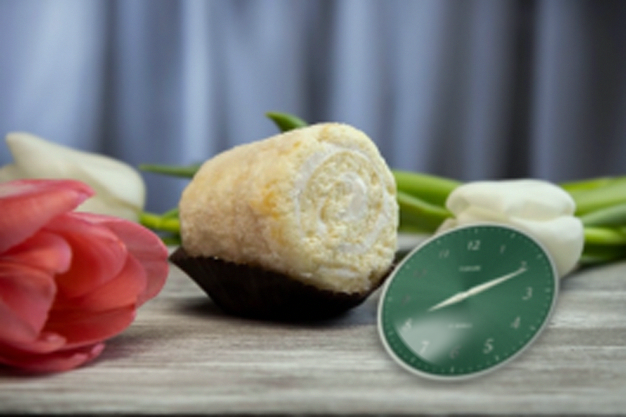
8:11
